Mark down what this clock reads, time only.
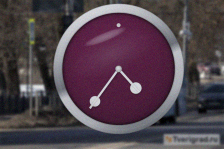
4:36
